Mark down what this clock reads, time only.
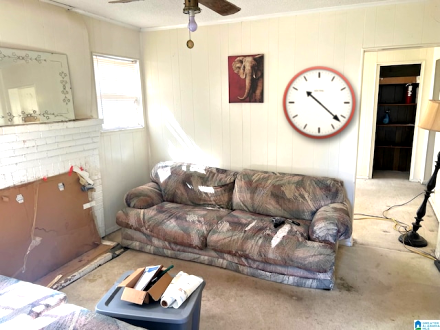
10:22
